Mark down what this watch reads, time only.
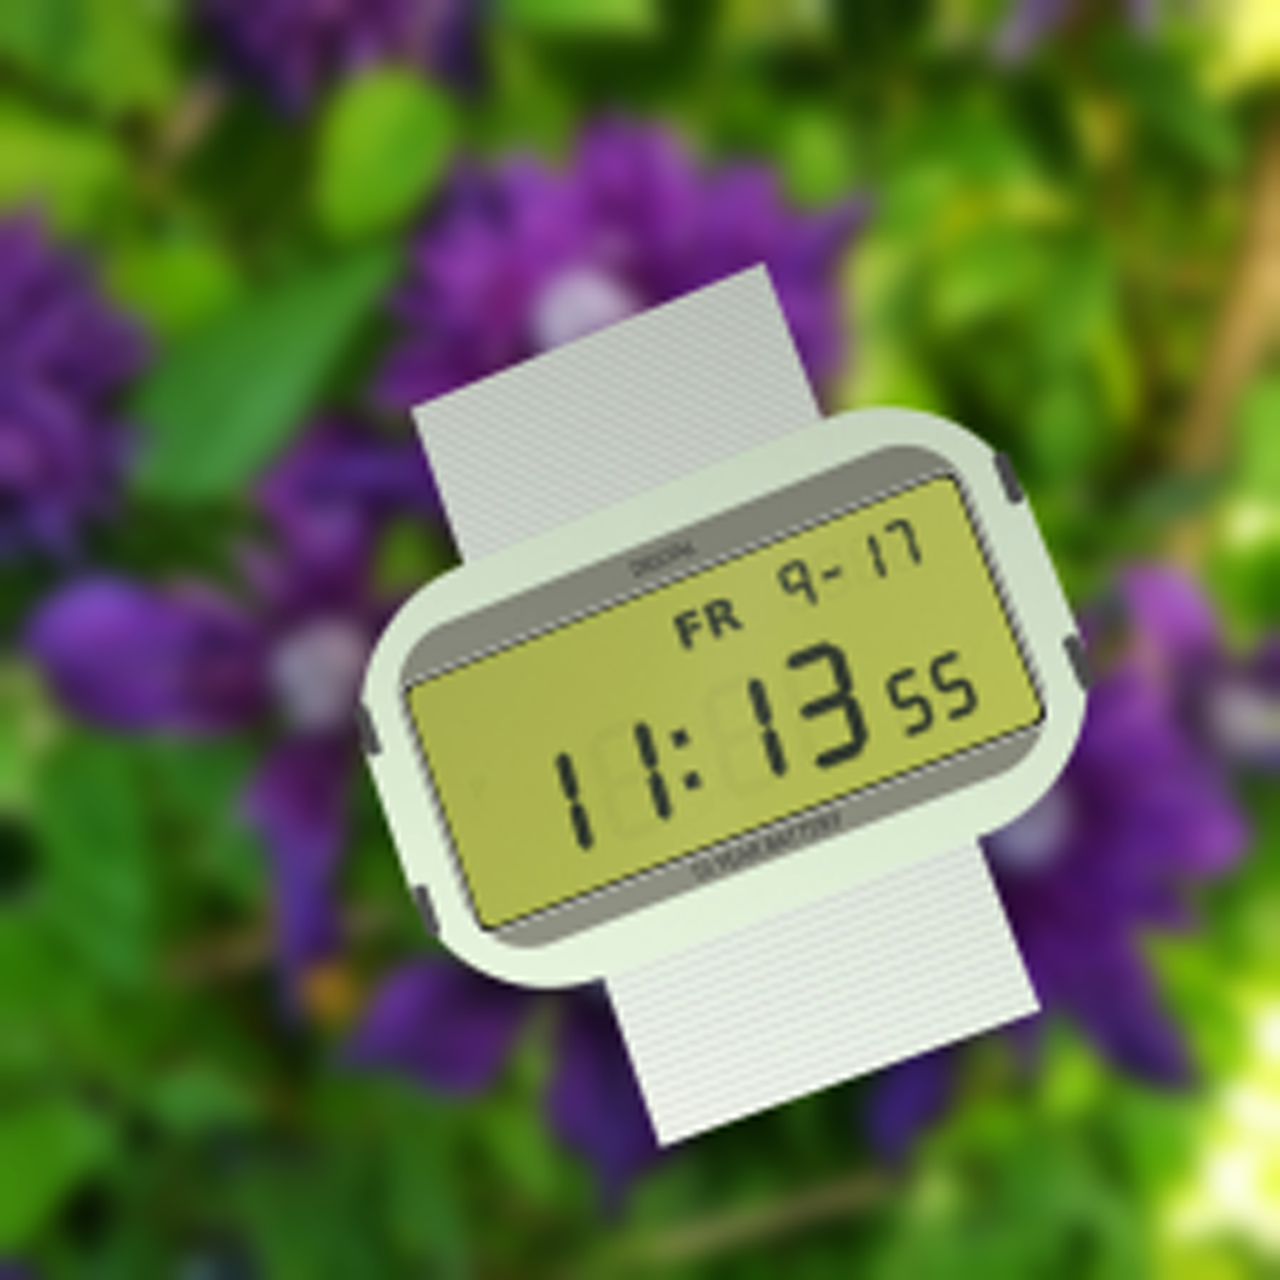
11:13:55
